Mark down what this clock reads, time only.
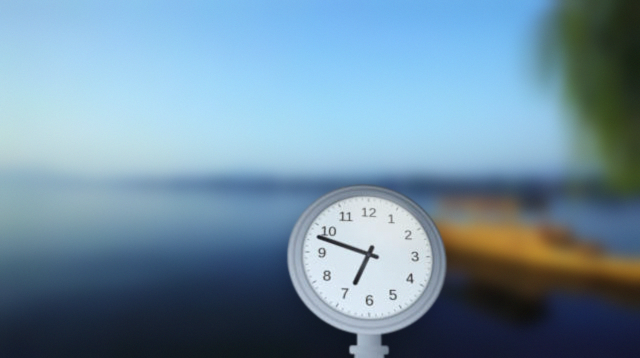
6:48
